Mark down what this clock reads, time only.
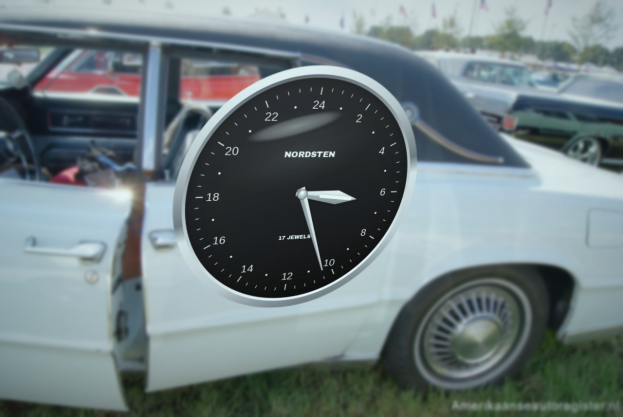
6:26
